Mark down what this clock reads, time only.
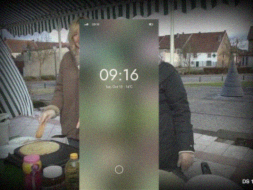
9:16
